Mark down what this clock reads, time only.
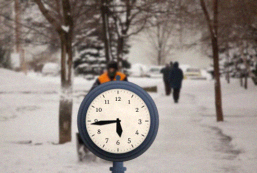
5:44
